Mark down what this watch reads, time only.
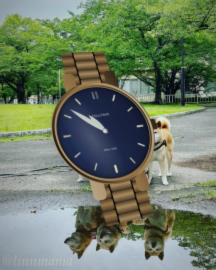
10:52
